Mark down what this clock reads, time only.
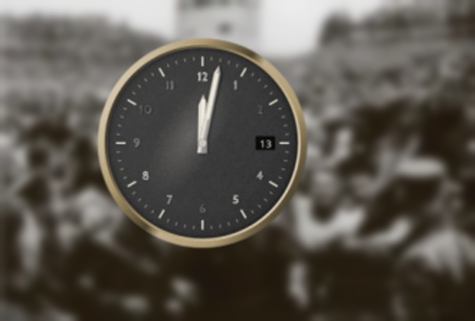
12:02
